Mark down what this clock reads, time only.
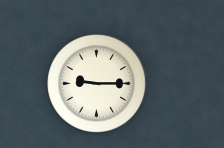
9:15
